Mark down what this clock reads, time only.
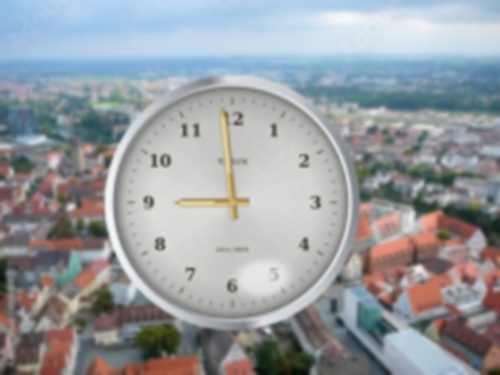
8:59
